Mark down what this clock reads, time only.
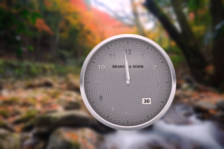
11:59
